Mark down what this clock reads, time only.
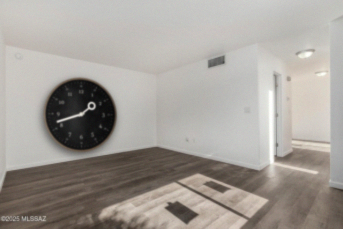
1:42
